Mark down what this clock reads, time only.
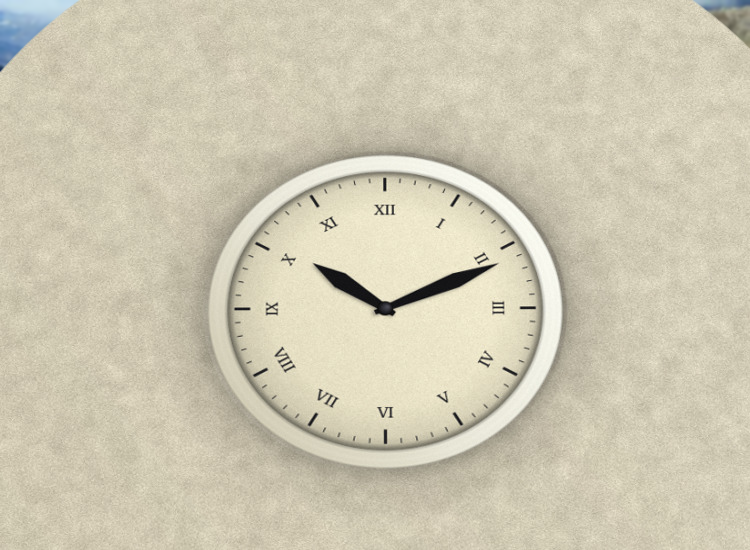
10:11
